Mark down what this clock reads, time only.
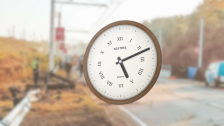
5:12
